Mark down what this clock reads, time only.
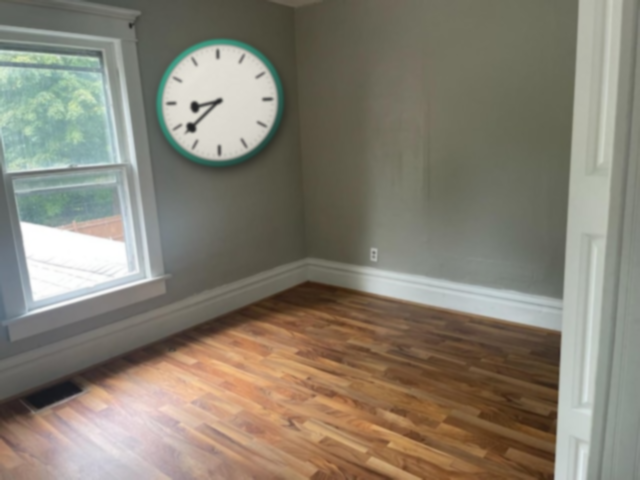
8:38
